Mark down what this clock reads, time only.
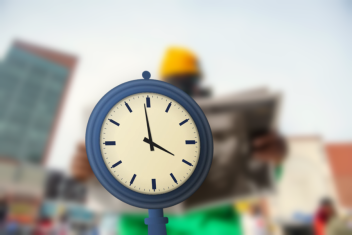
3:59
